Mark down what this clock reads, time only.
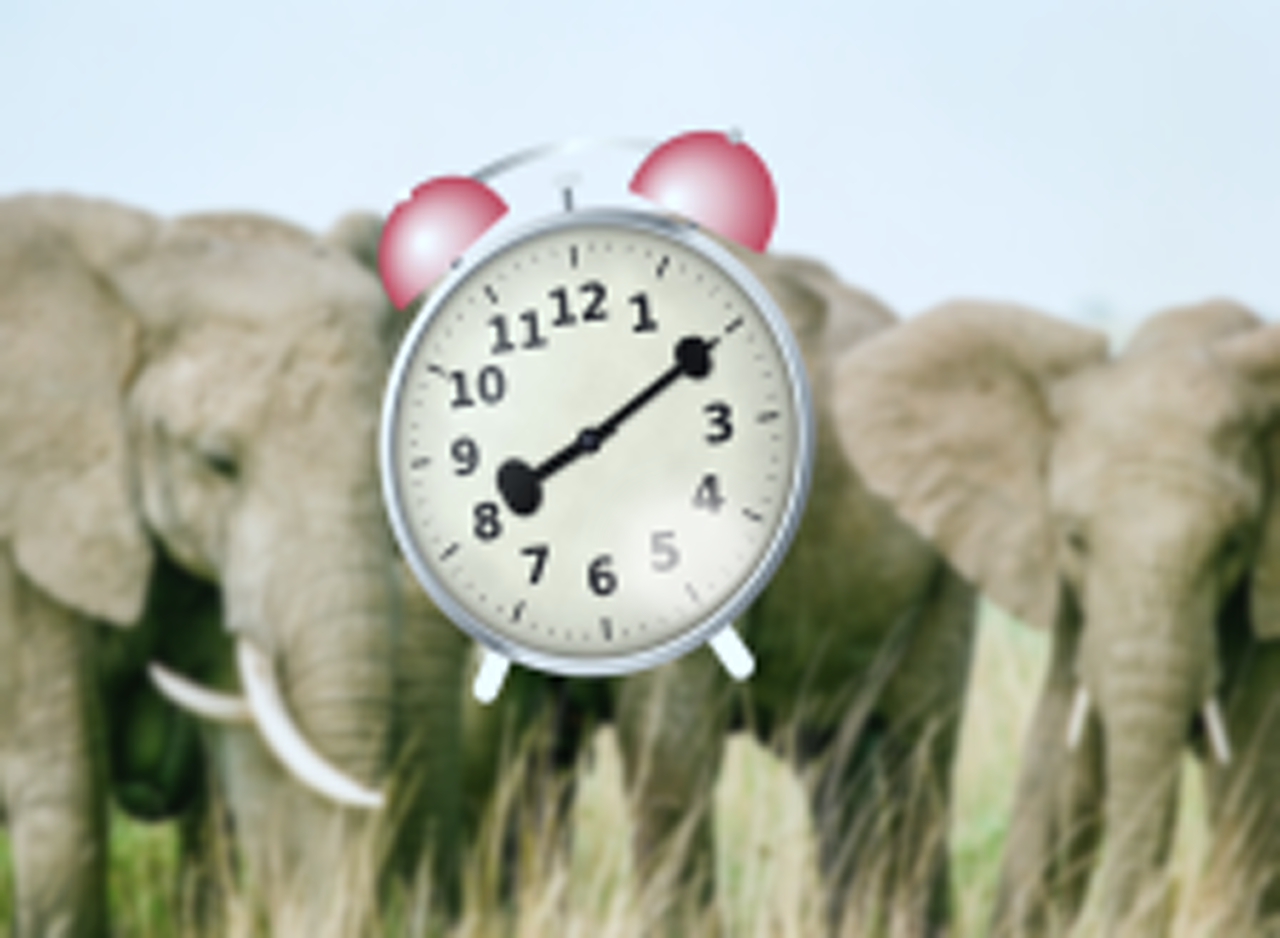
8:10
